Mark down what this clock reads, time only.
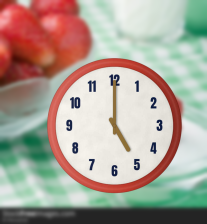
5:00
